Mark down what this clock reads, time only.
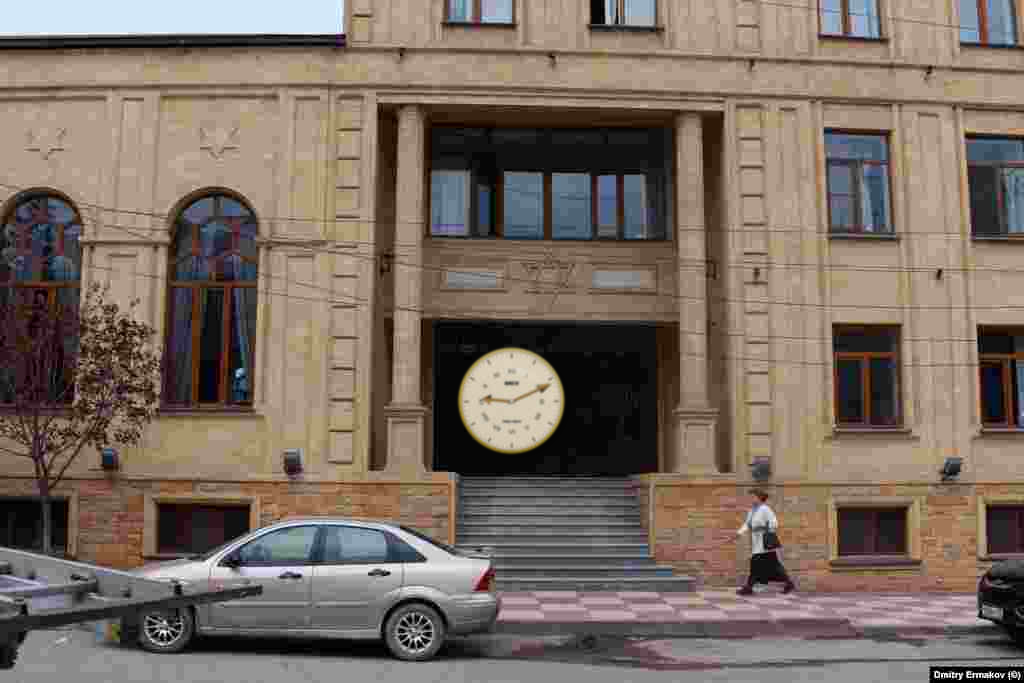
9:11
